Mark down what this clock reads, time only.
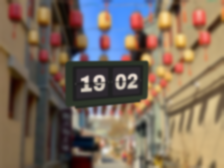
19:02
